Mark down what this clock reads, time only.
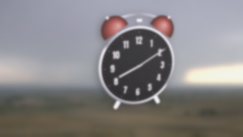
8:10
